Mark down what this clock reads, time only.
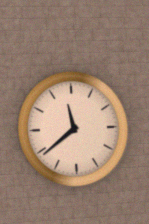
11:39
